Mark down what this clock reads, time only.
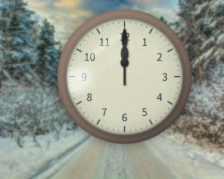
12:00
